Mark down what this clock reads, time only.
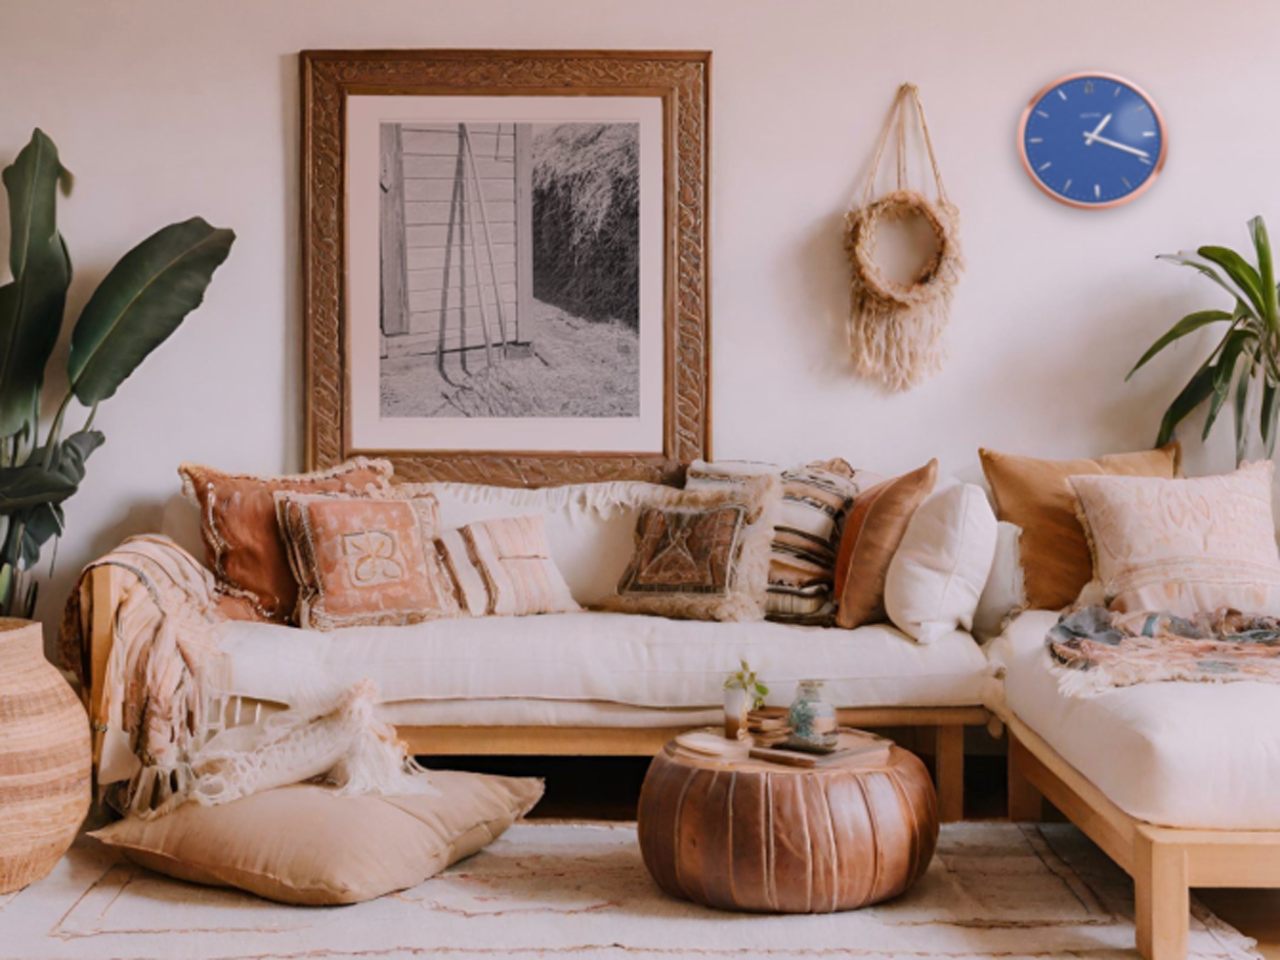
1:19
